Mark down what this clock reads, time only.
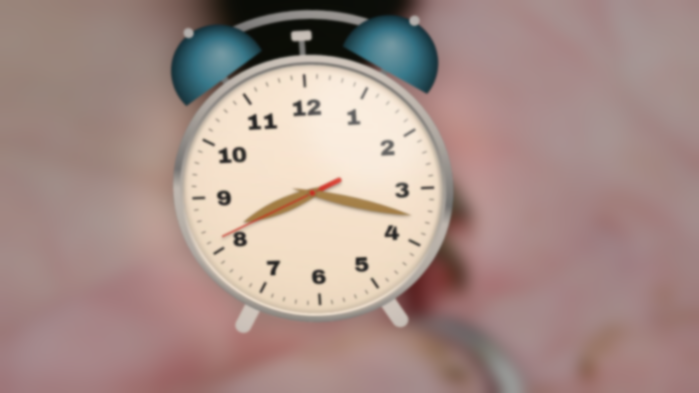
8:17:41
